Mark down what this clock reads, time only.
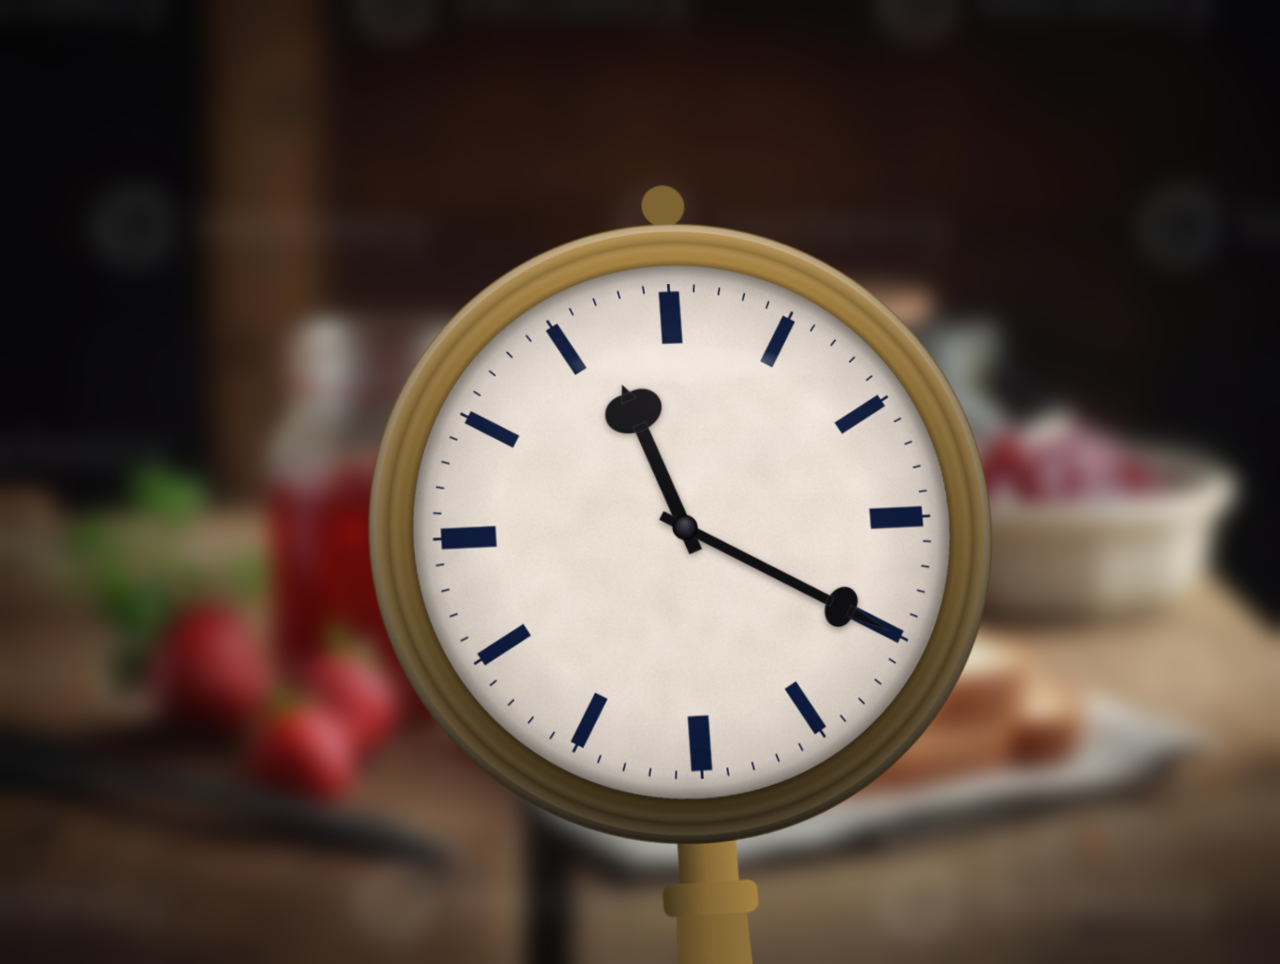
11:20
